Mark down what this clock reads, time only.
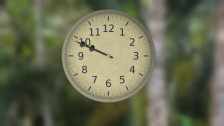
9:49
